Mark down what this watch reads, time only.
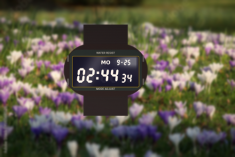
2:44:34
